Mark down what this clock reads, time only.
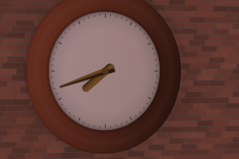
7:42
